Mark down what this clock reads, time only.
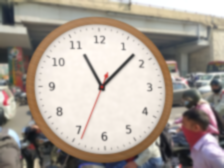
11:07:34
